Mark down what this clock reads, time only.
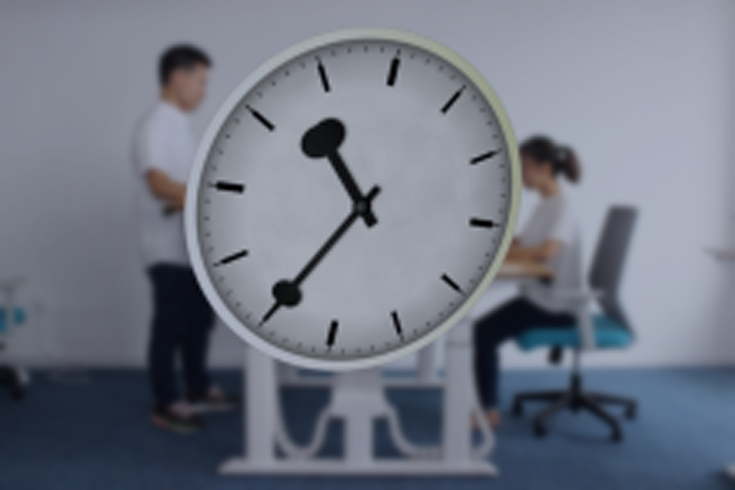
10:35
